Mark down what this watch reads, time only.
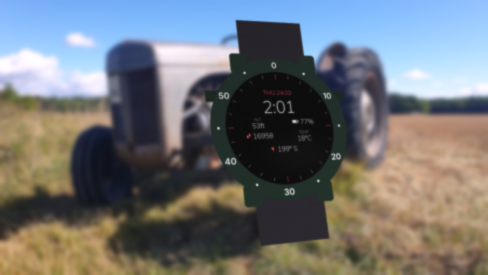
2:01
